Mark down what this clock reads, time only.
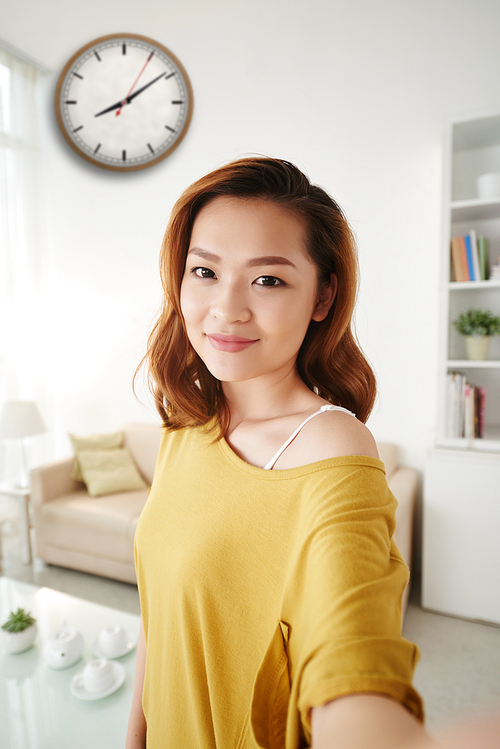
8:09:05
